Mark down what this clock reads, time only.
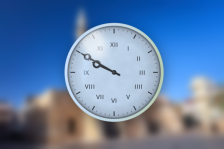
9:50
